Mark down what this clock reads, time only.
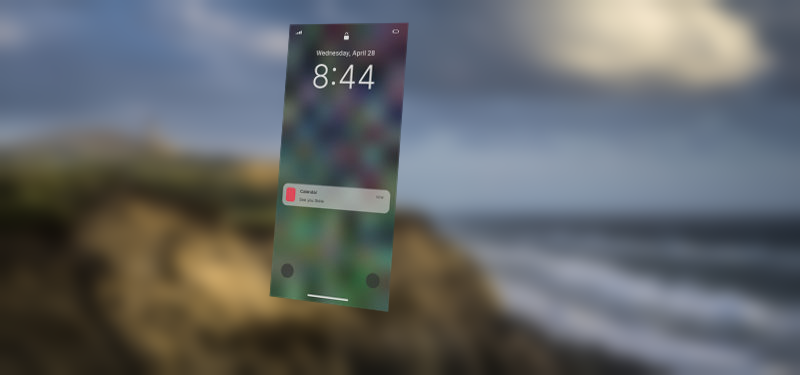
8:44
